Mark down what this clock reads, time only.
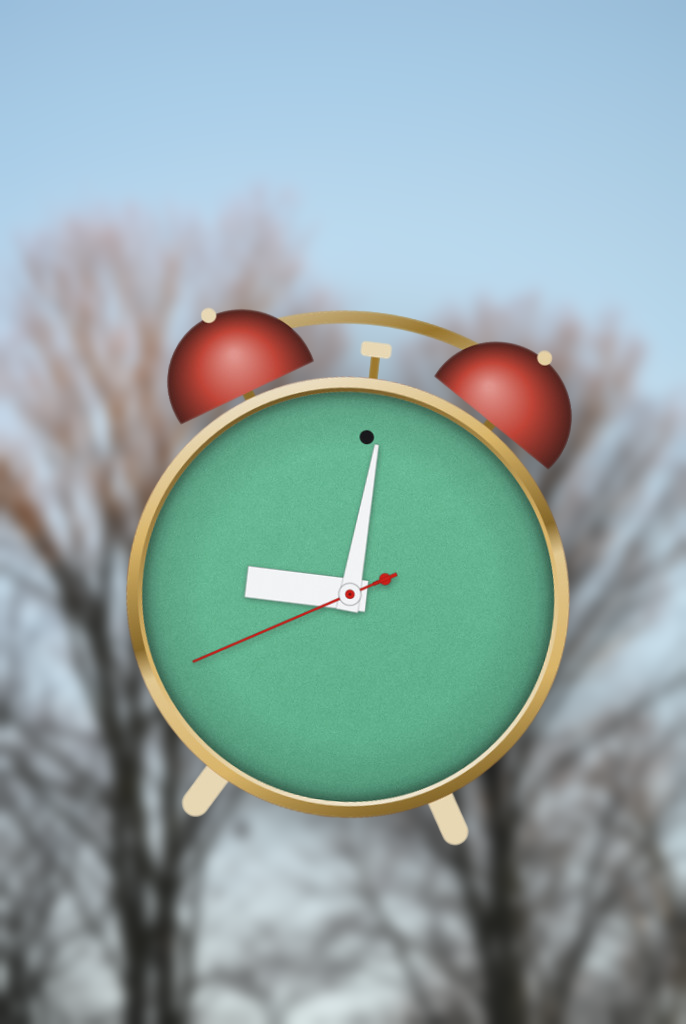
9:00:40
